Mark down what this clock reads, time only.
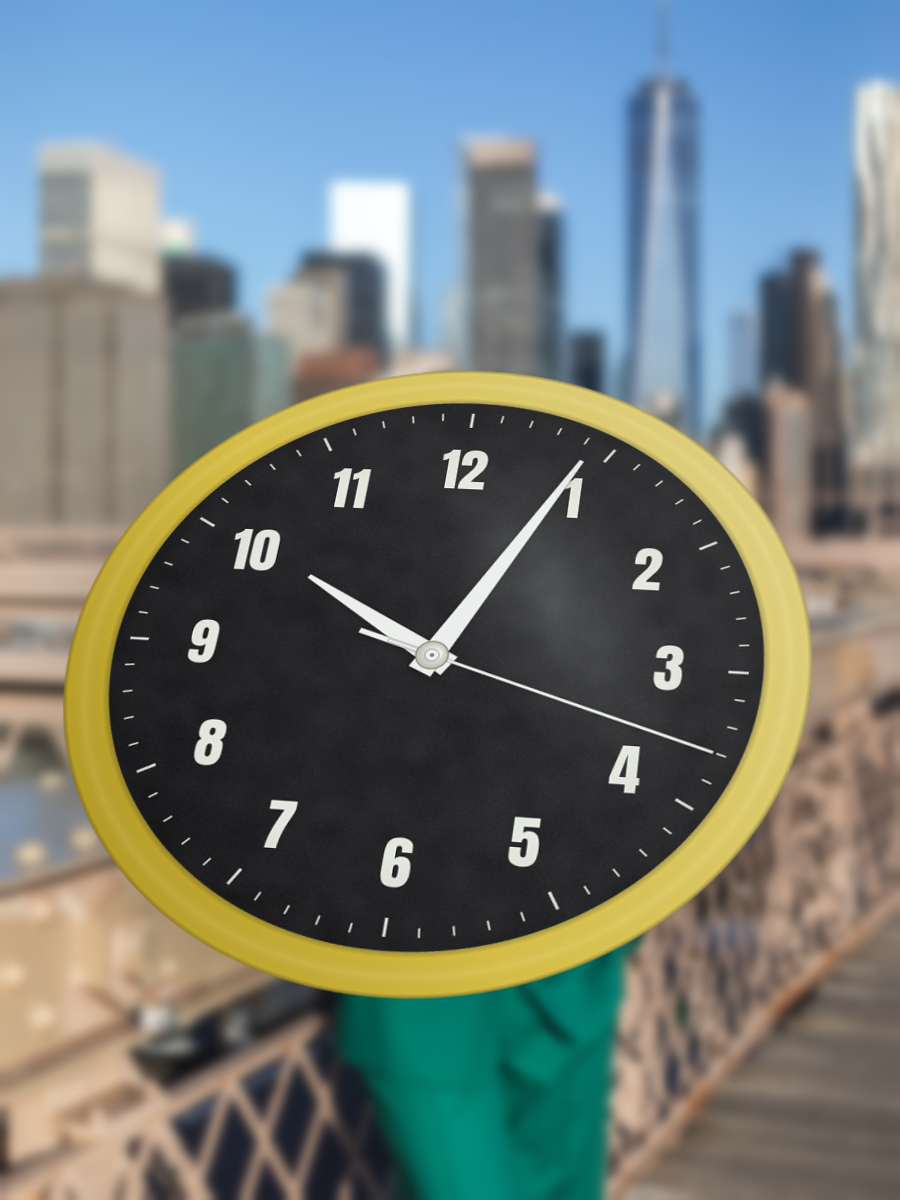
10:04:18
